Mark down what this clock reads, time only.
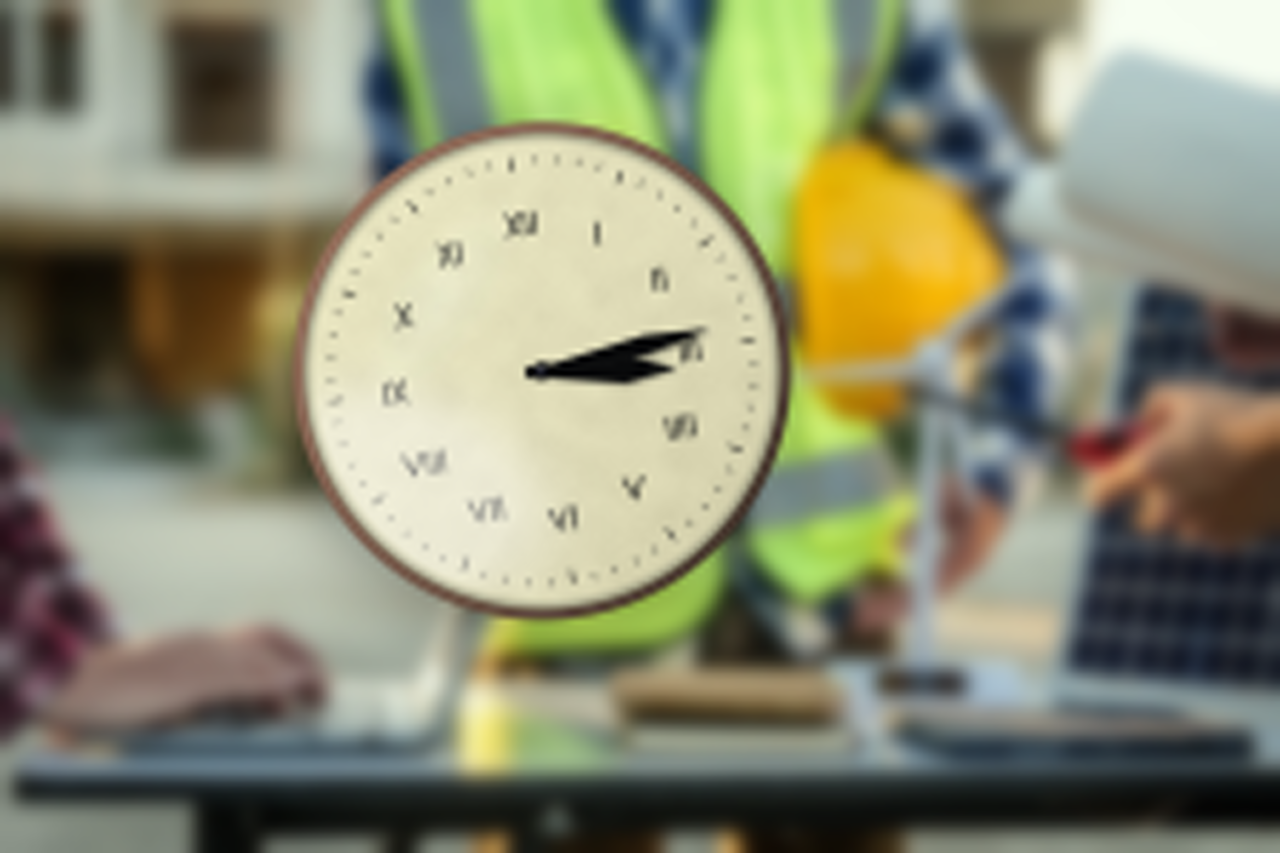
3:14
